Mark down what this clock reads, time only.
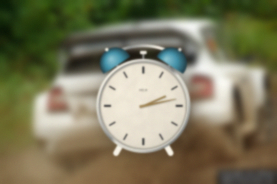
2:13
